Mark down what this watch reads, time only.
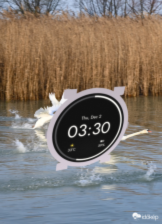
3:30
